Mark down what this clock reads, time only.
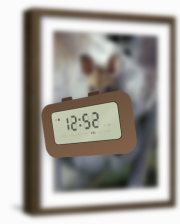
12:52
